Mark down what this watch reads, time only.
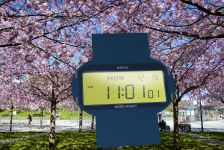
11:01:01
